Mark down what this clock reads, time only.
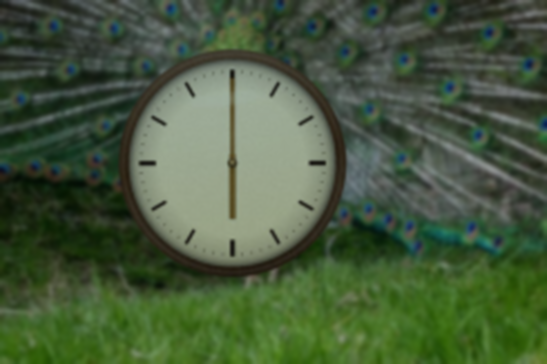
6:00
